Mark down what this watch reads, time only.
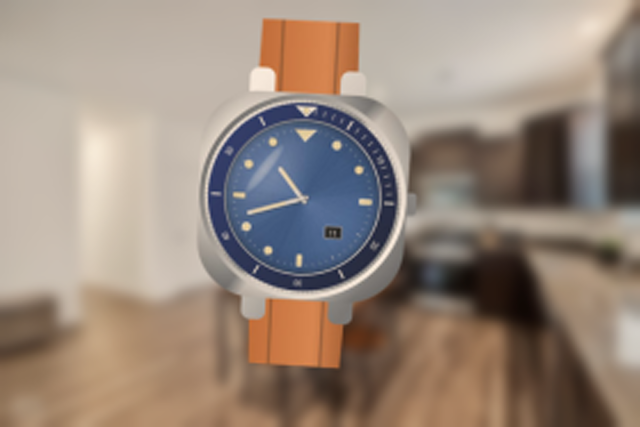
10:42
